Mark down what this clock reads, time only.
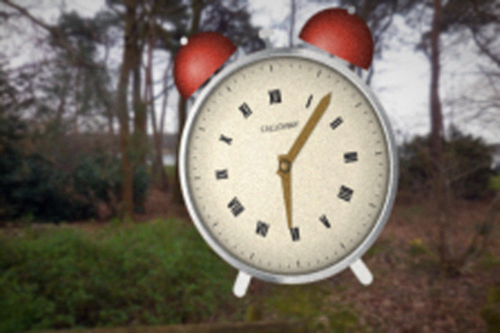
6:07
